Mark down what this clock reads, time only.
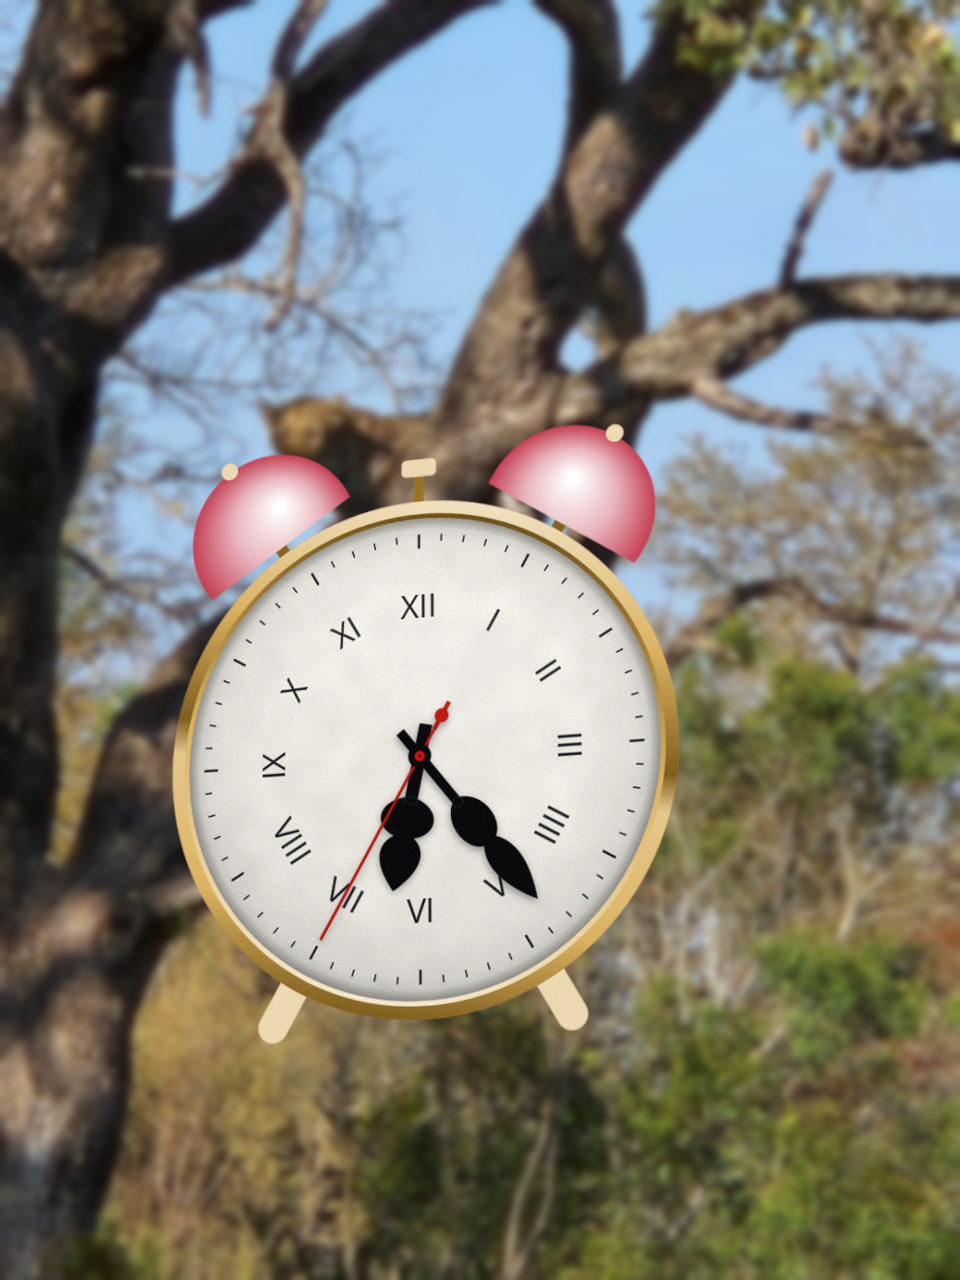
6:23:35
